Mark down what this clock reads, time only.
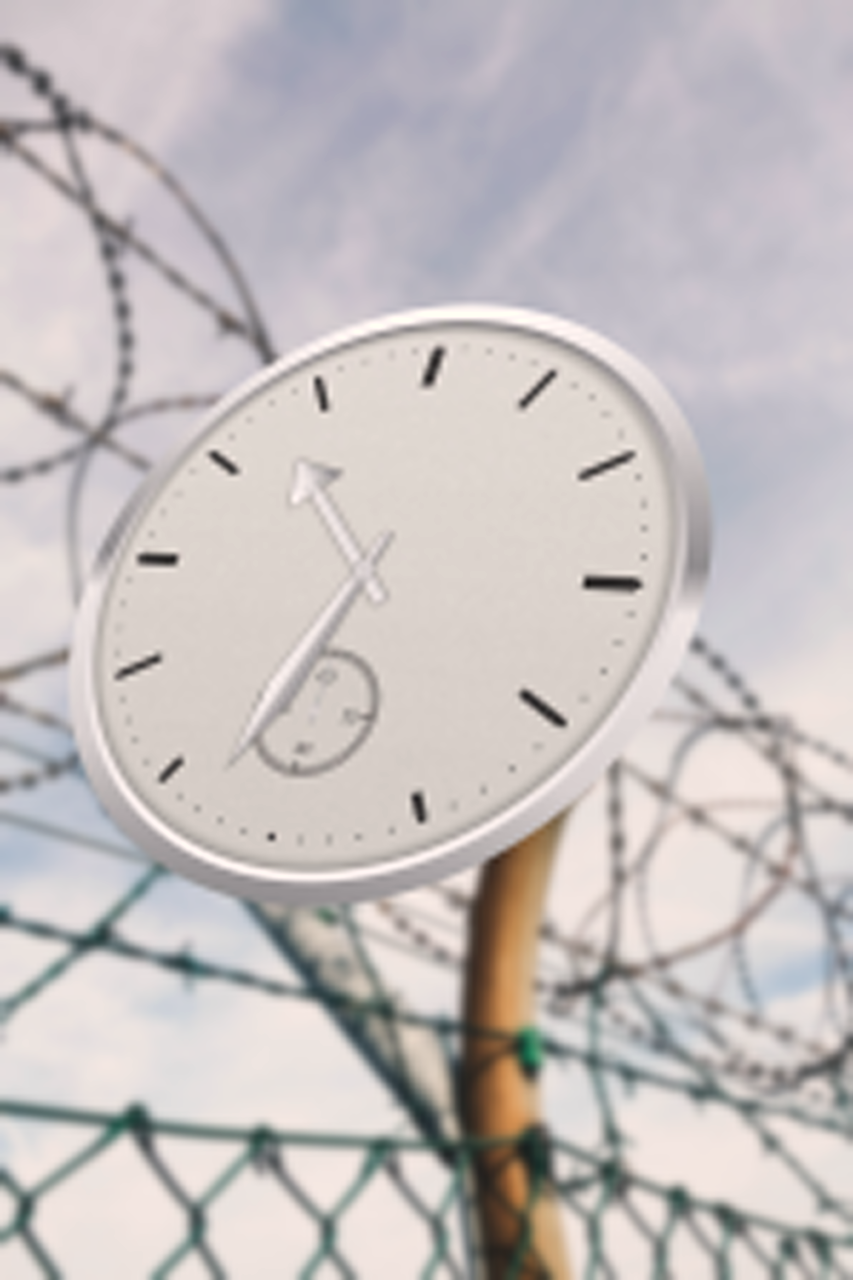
10:33
